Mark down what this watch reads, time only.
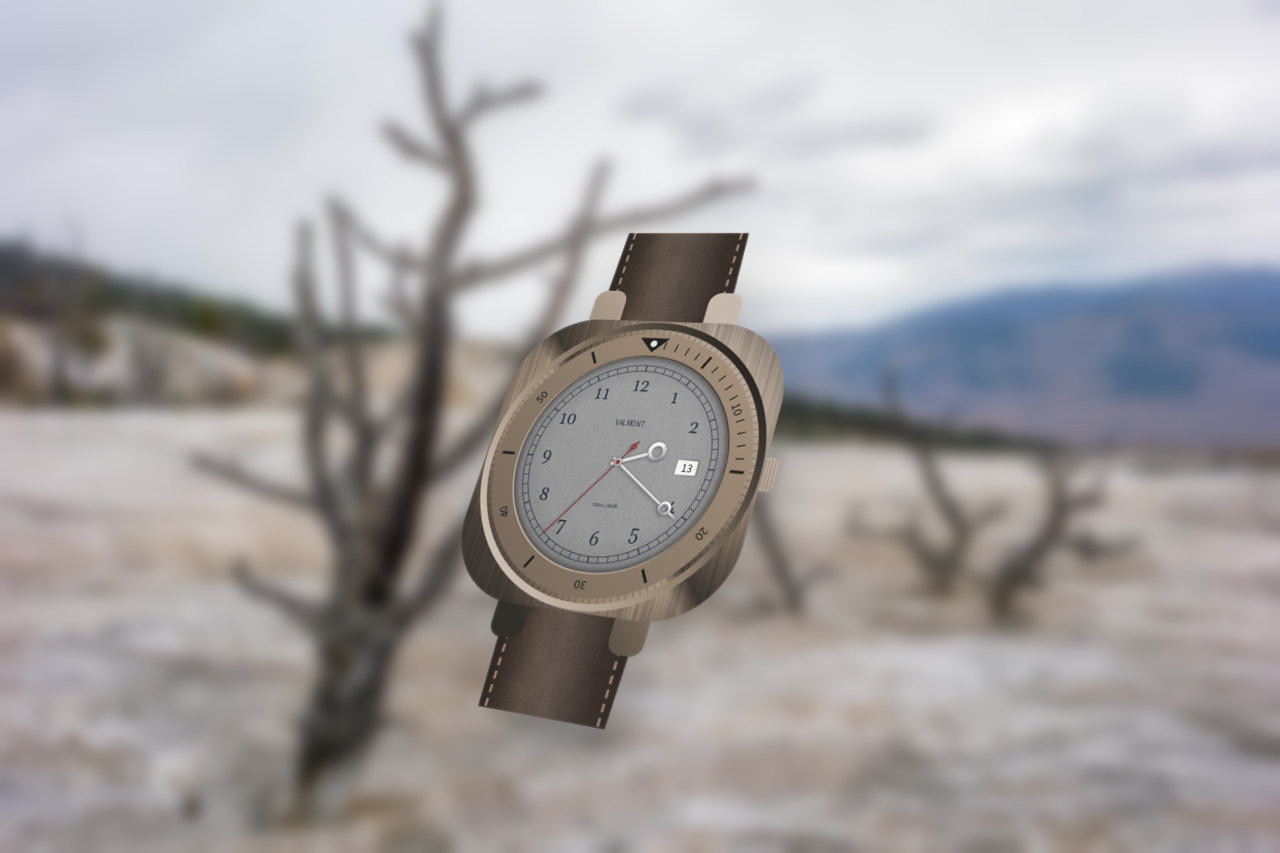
2:20:36
